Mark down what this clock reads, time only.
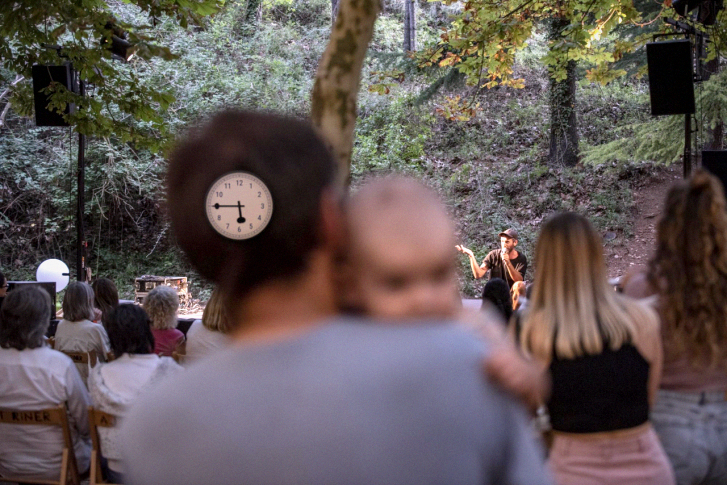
5:45
